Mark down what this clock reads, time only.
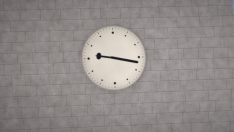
9:17
